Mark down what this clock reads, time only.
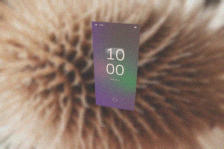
10:00
